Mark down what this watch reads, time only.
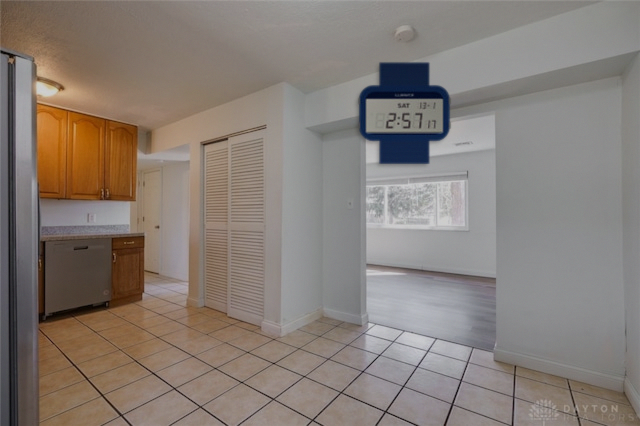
2:57
